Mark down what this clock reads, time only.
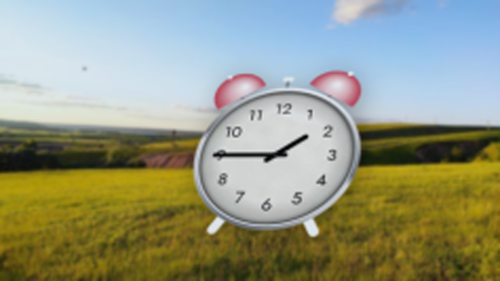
1:45
